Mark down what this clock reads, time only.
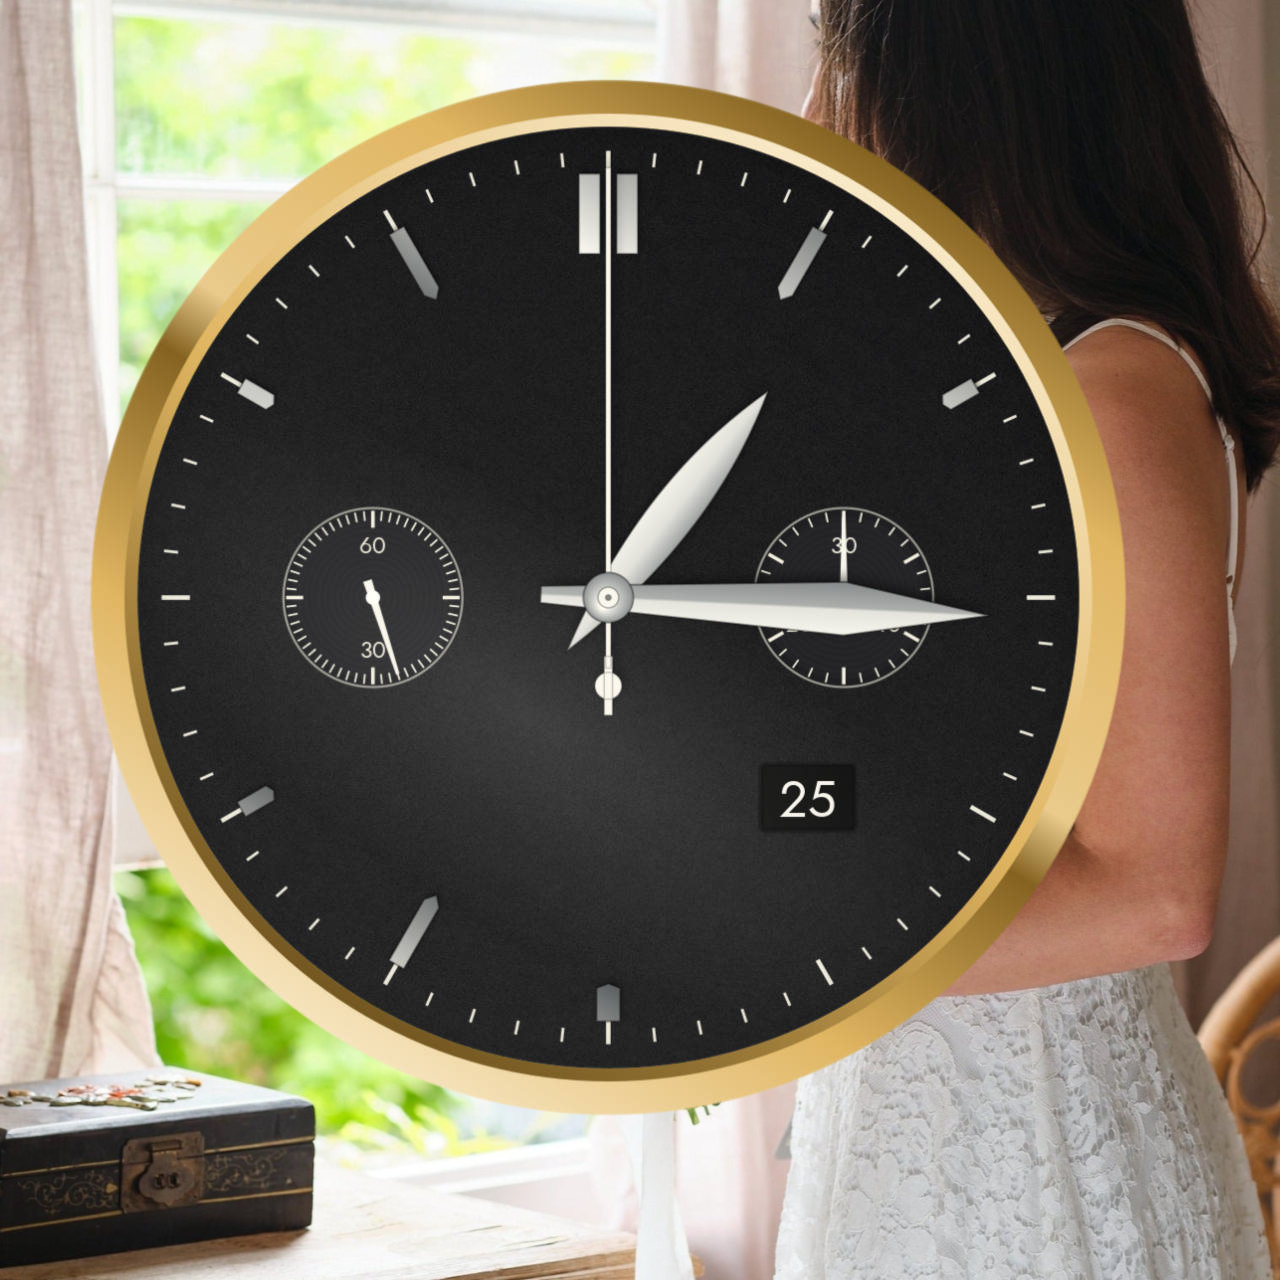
1:15:27
